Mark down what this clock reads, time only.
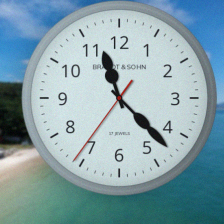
11:22:36
